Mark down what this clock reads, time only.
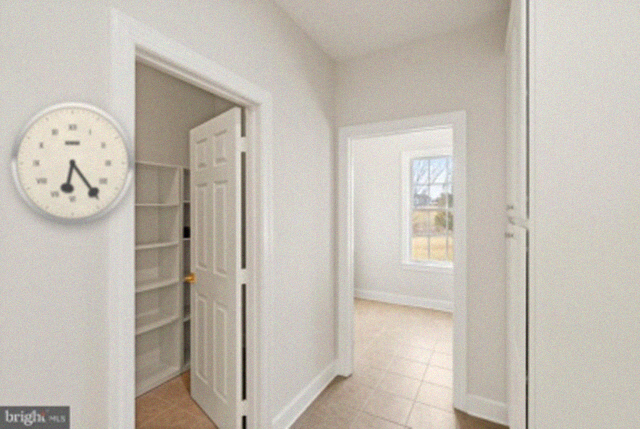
6:24
